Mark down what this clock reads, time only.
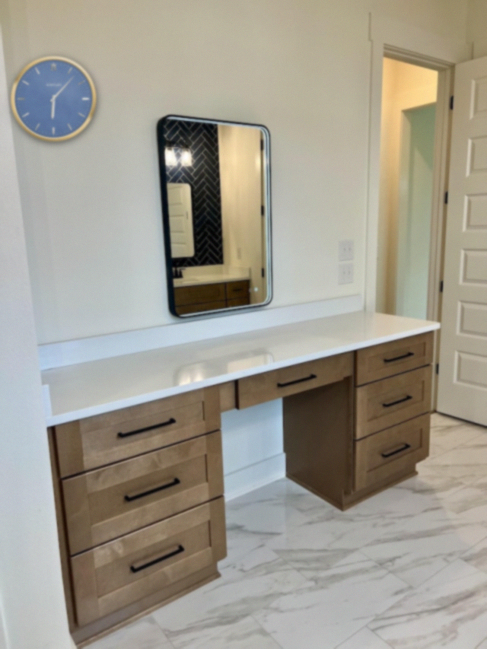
6:07
